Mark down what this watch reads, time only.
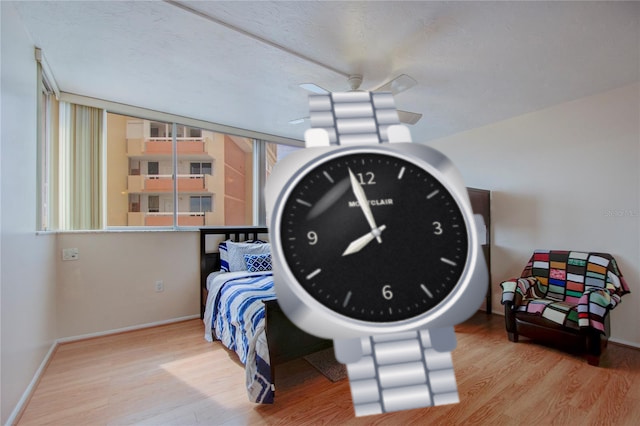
7:58
